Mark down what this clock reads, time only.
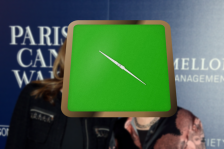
10:22
